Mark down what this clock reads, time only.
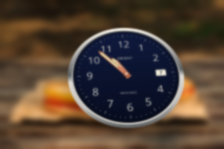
10:53
